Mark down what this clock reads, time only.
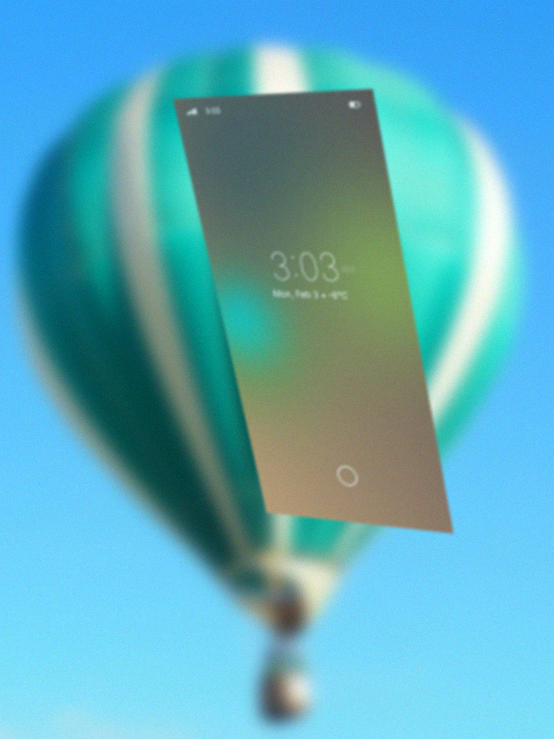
3:03
